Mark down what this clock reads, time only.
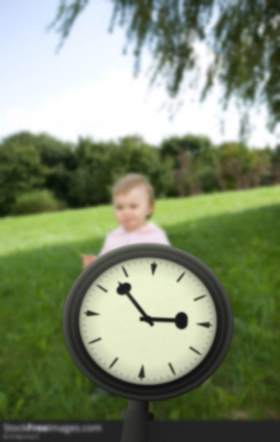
2:53
